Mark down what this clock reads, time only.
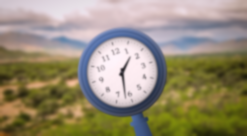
1:32
